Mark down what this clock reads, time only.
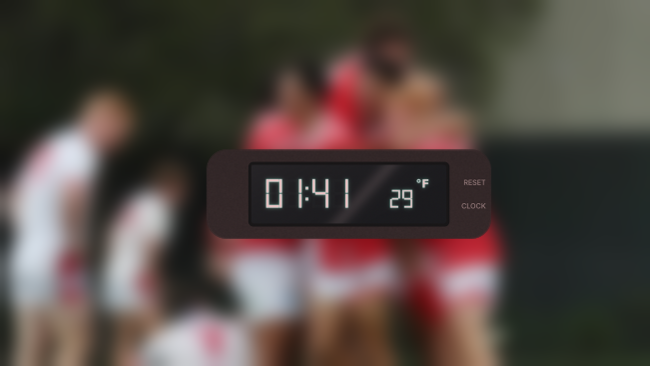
1:41
